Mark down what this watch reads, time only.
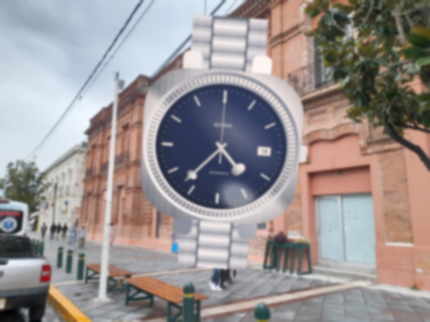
4:37:00
